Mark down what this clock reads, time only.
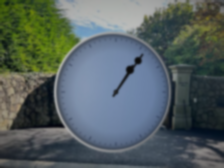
1:06
